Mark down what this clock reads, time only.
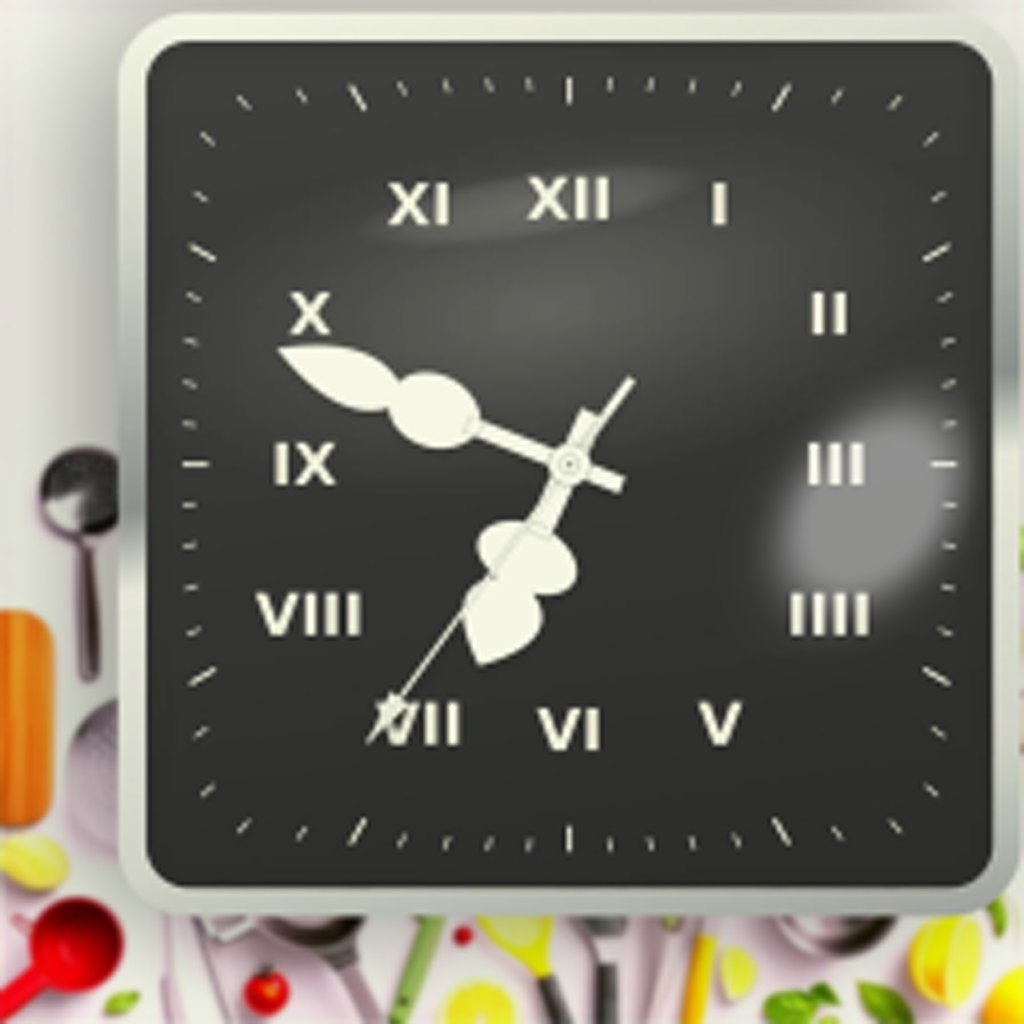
6:48:36
